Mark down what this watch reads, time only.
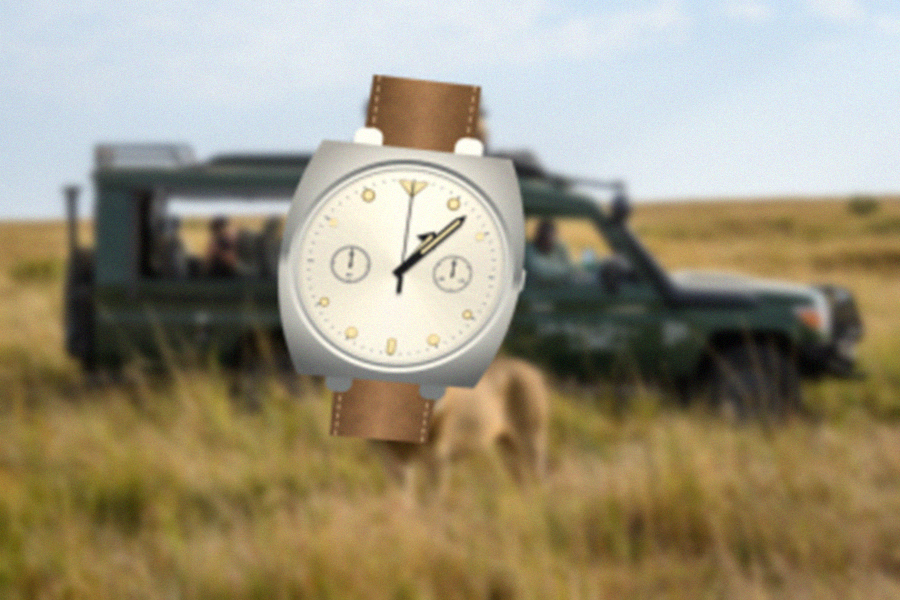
1:07
